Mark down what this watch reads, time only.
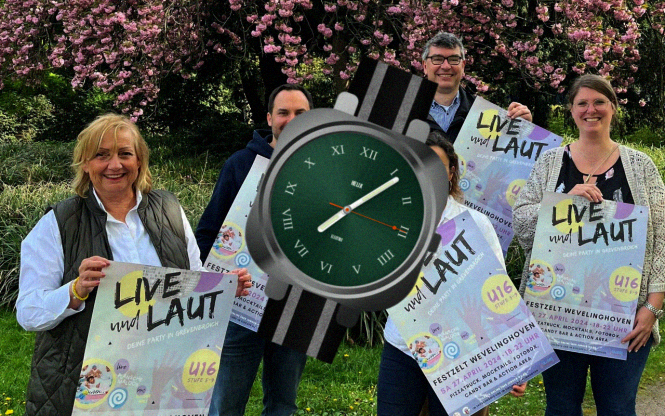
7:06:15
